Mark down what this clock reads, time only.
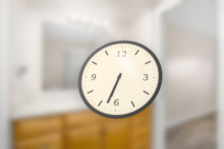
6:33
